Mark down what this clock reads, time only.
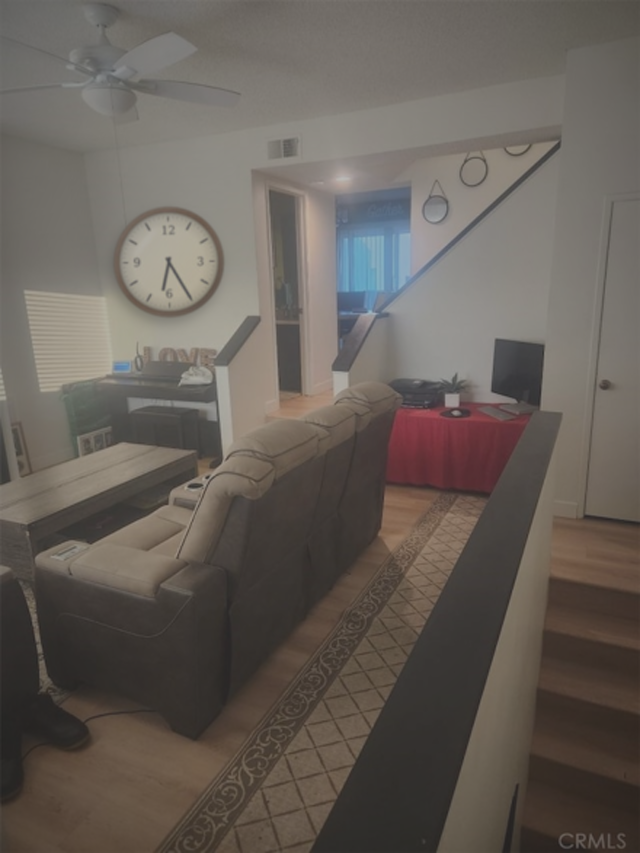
6:25
